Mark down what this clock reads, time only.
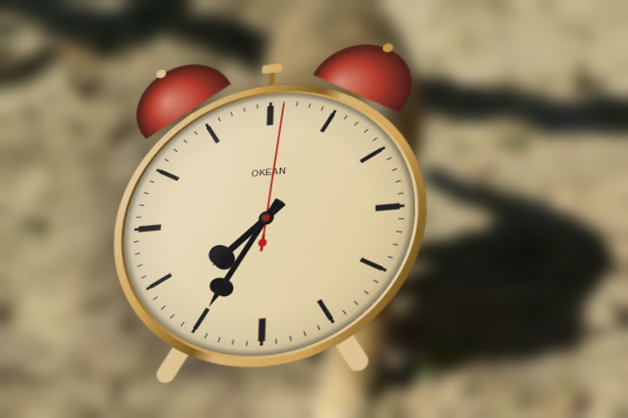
7:35:01
